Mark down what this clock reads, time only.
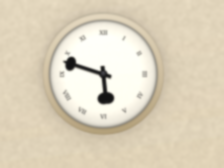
5:48
